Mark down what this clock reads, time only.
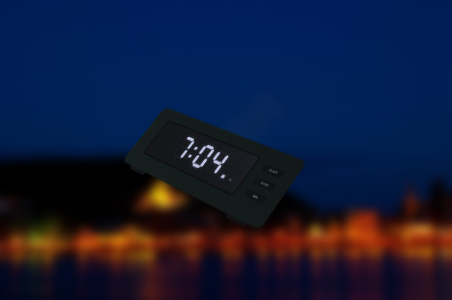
7:04
